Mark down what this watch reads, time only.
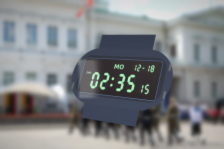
2:35
